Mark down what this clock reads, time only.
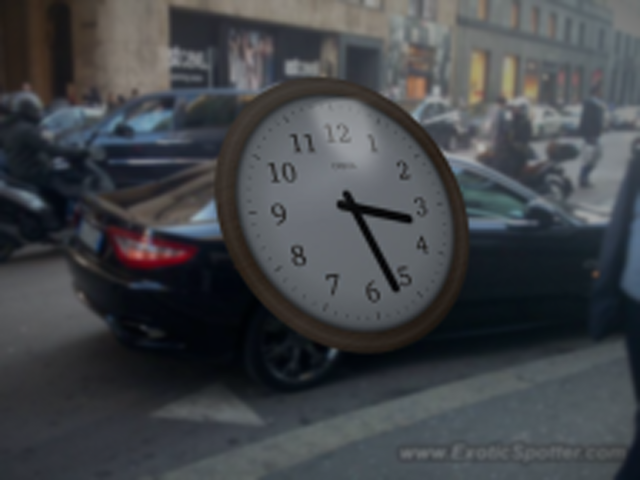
3:27
